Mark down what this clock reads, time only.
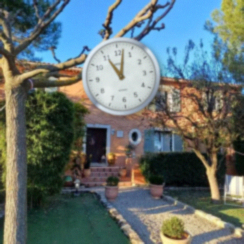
11:02
